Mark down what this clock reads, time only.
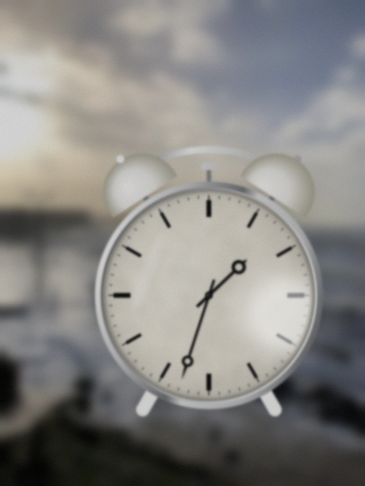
1:33
